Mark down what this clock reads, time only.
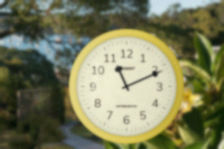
11:11
